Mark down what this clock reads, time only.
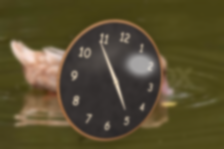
4:54
